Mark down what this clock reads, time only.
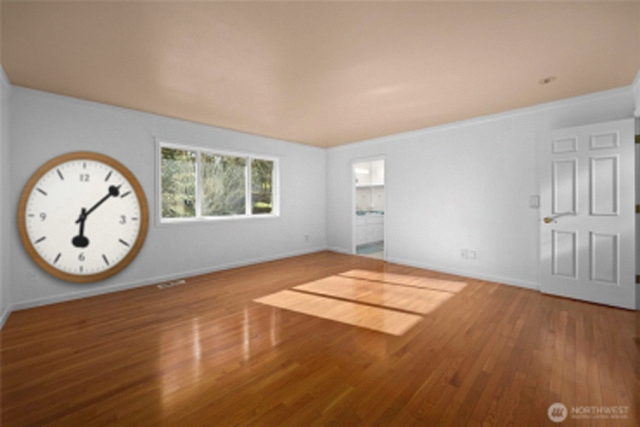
6:08
